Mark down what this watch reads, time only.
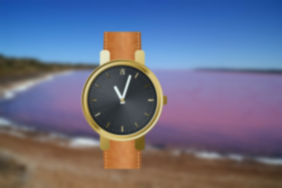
11:03
